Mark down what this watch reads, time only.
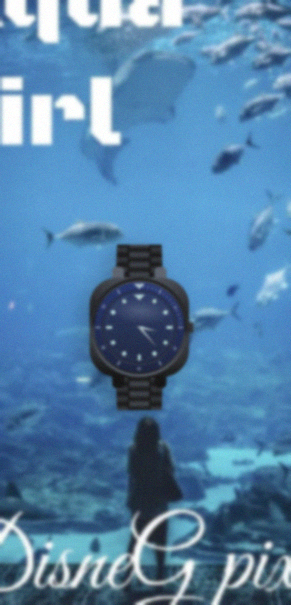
3:23
